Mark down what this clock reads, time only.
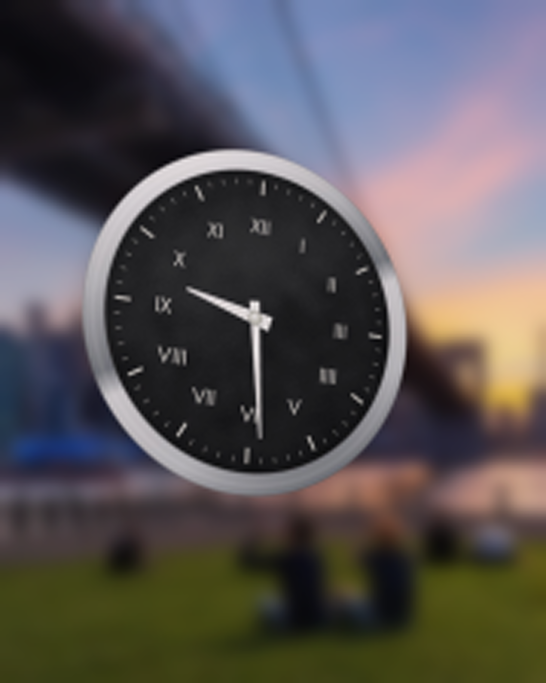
9:29
